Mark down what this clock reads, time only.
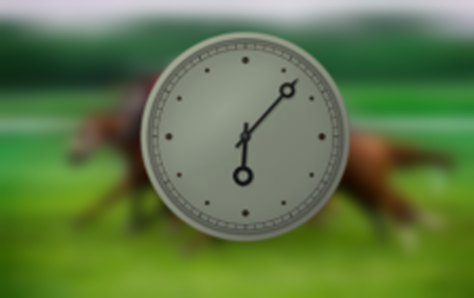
6:07
